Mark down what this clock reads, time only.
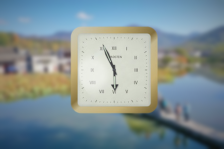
5:56
